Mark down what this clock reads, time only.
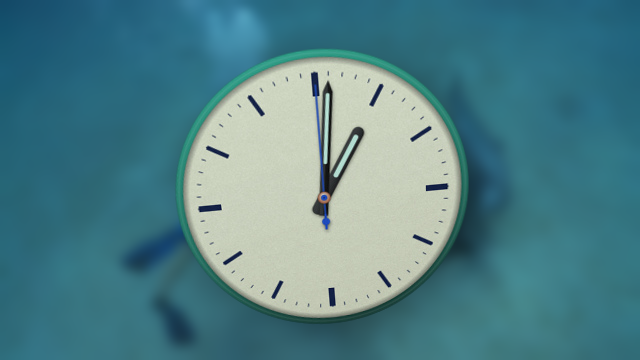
1:01:00
